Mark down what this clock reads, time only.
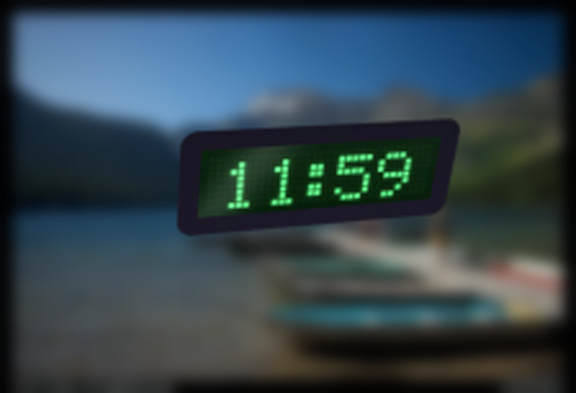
11:59
